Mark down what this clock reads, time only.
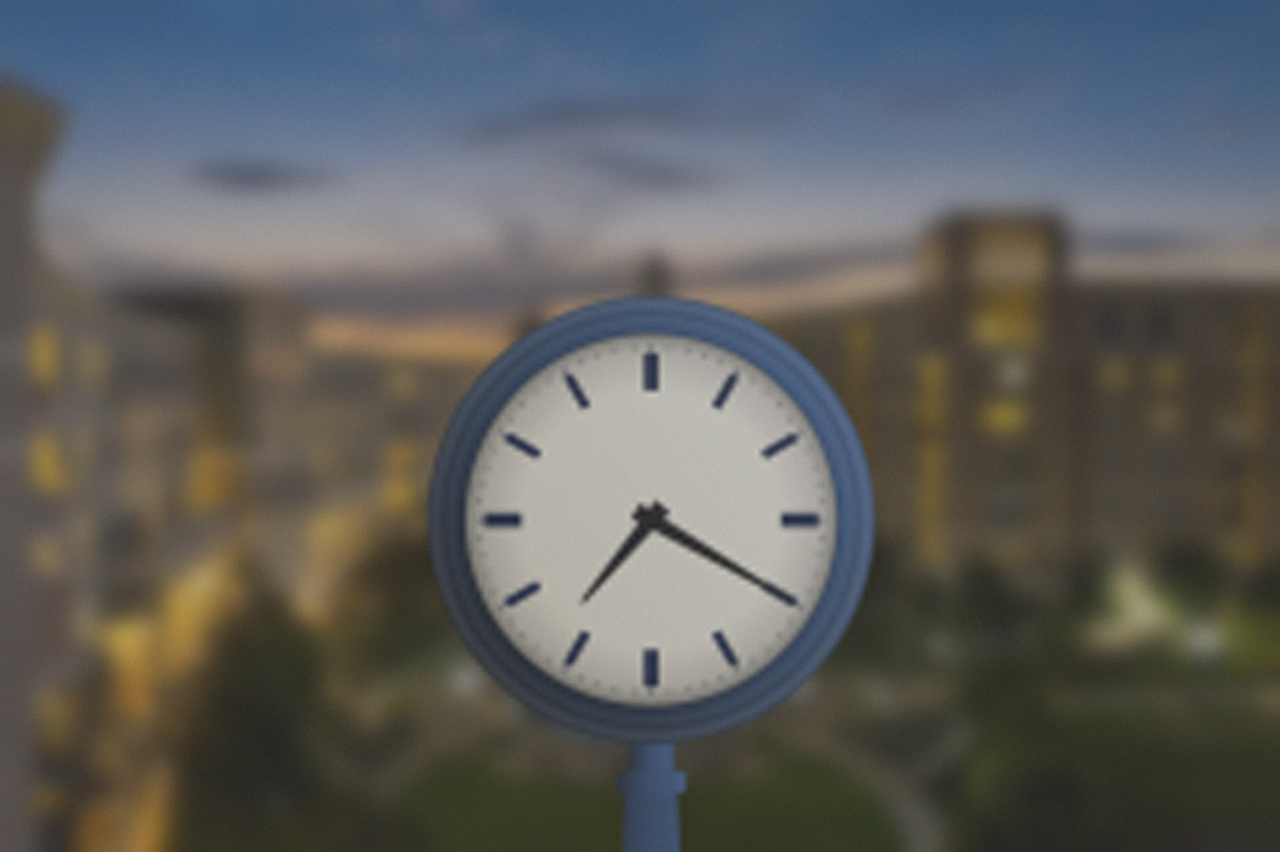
7:20
